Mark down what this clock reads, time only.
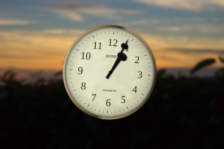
1:04
